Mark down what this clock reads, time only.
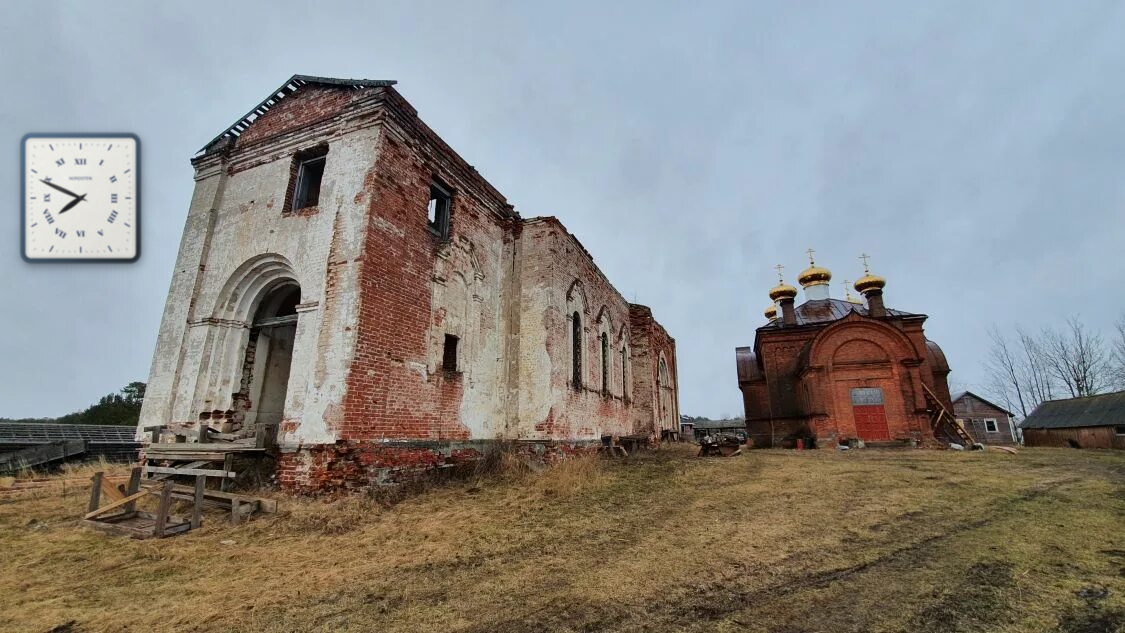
7:49
